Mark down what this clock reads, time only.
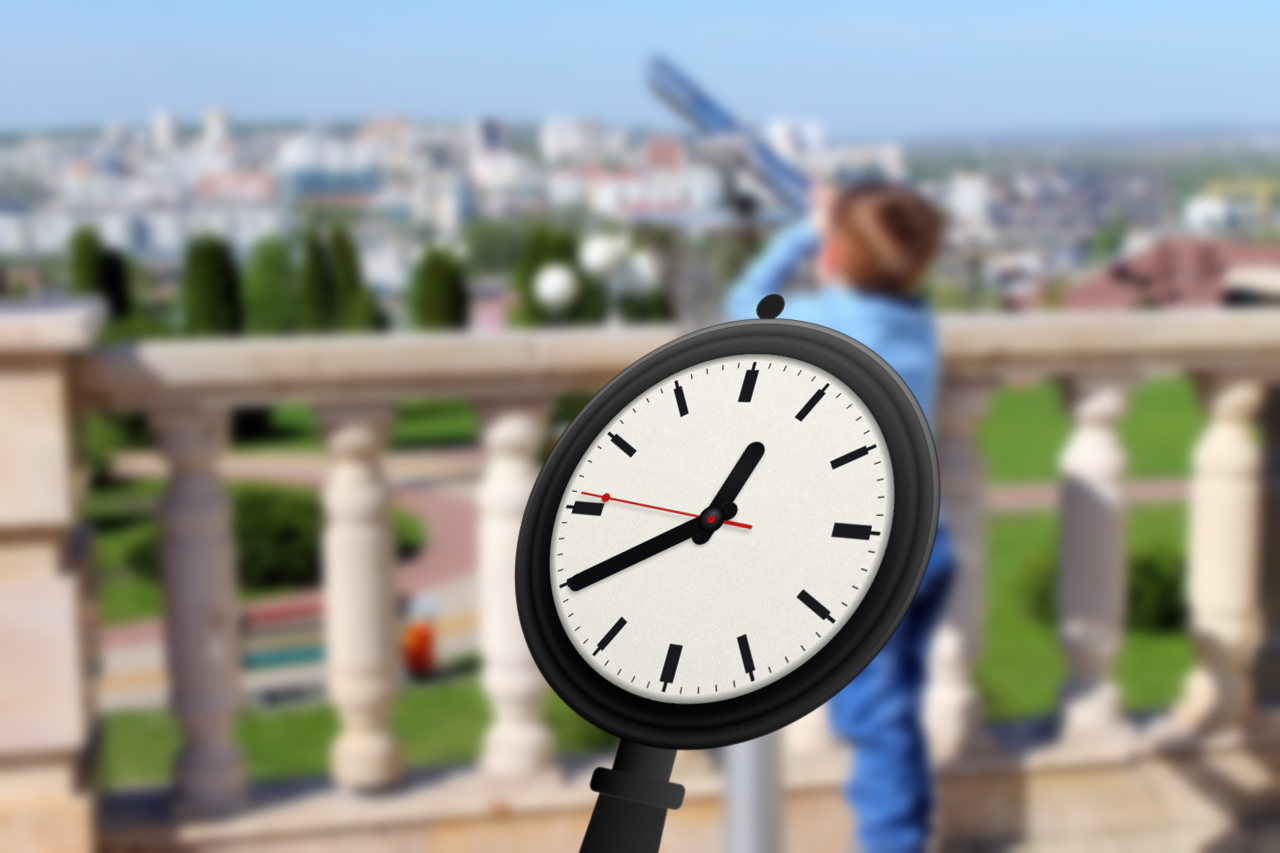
12:39:46
